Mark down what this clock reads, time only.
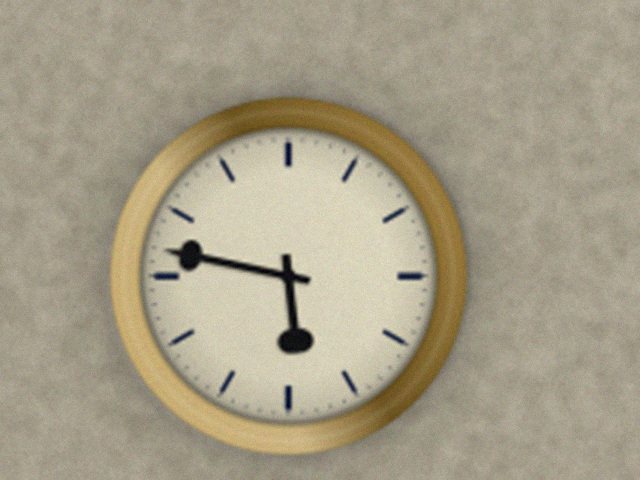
5:47
